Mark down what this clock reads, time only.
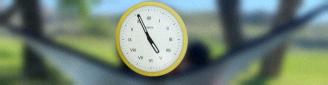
4:56
